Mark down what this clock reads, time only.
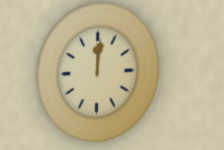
12:01
